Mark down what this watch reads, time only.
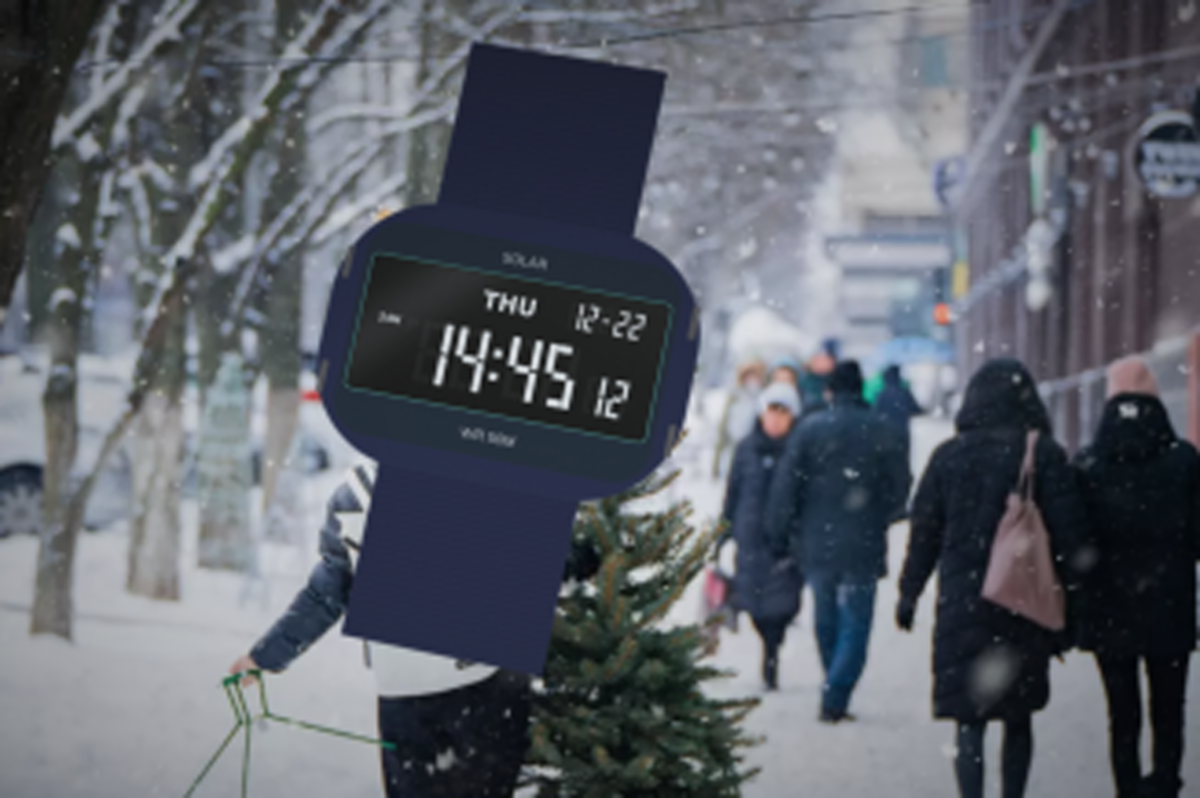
14:45:12
